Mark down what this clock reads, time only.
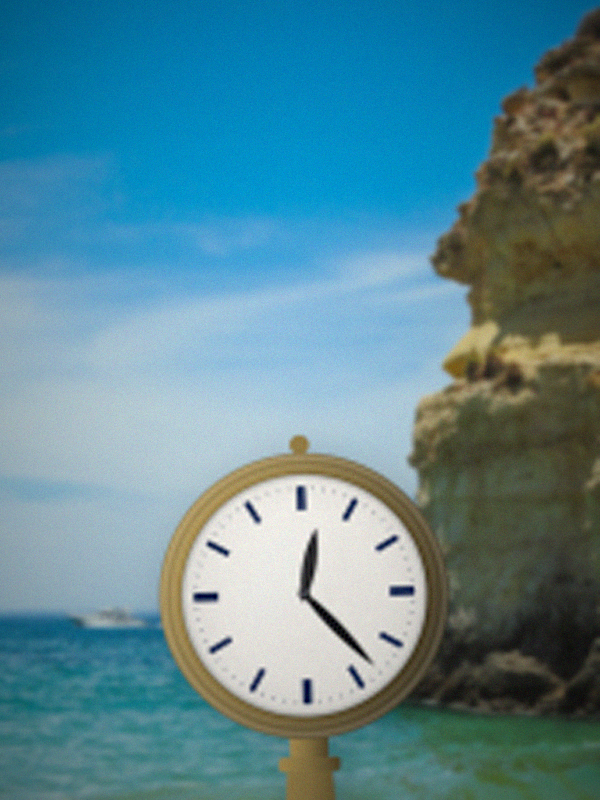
12:23
